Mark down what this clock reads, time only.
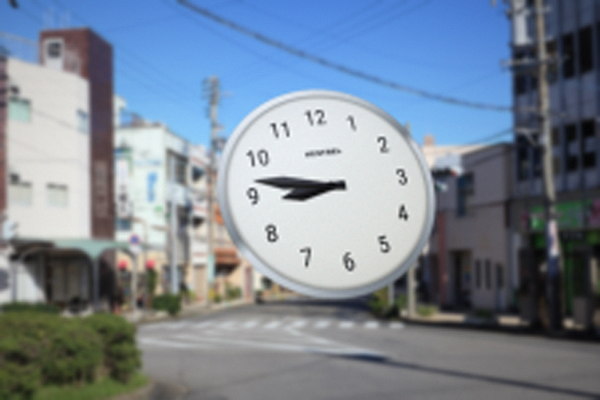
8:47
